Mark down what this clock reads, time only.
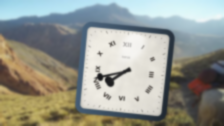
7:42
